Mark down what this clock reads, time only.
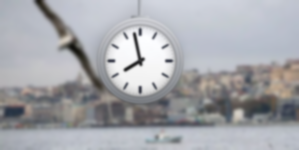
7:58
